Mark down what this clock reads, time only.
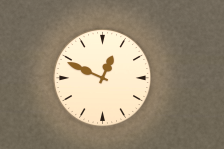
12:49
